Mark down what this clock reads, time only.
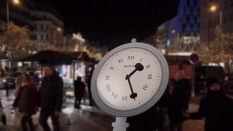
1:26
